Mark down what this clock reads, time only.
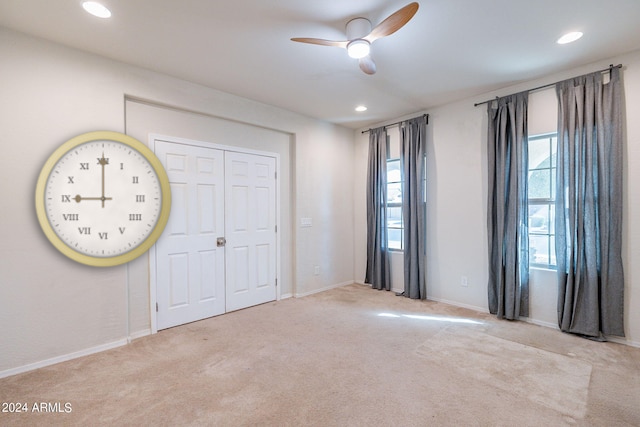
9:00
